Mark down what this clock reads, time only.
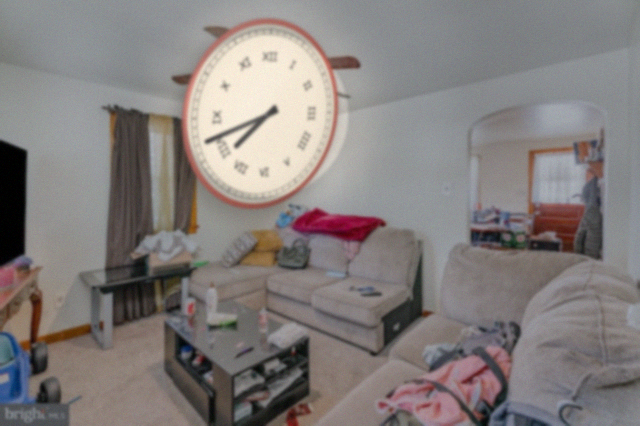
7:42
